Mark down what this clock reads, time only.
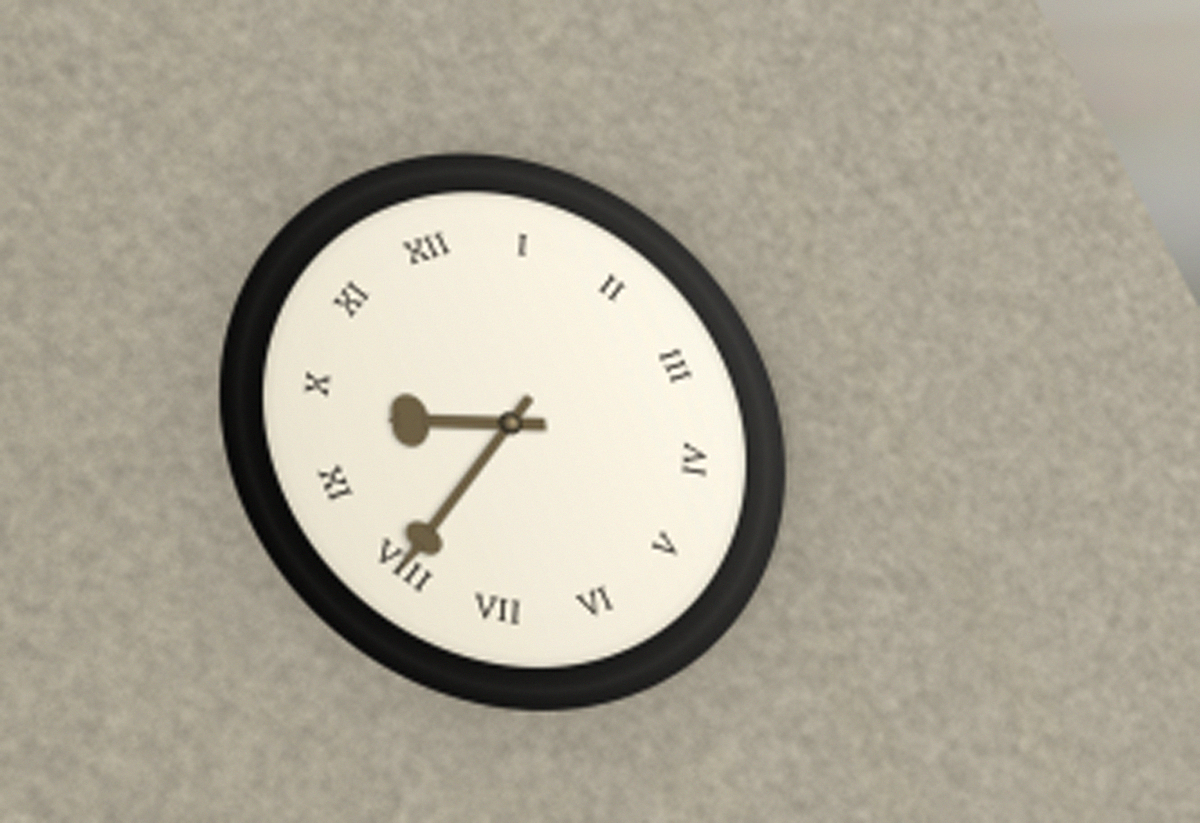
9:40
